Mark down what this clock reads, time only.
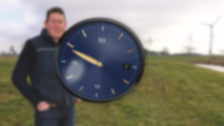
9:49
